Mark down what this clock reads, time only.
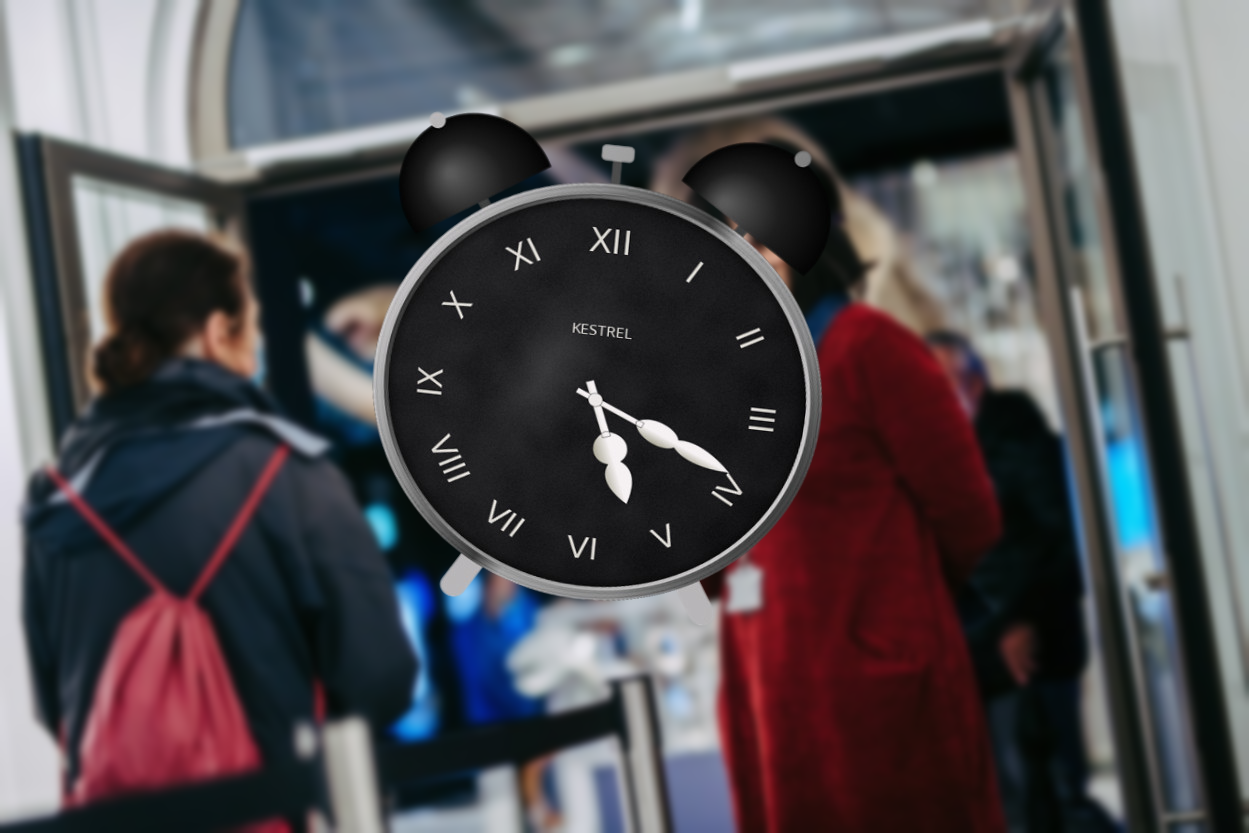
5:19
